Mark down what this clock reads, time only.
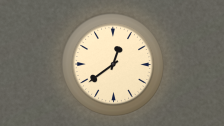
12:39
